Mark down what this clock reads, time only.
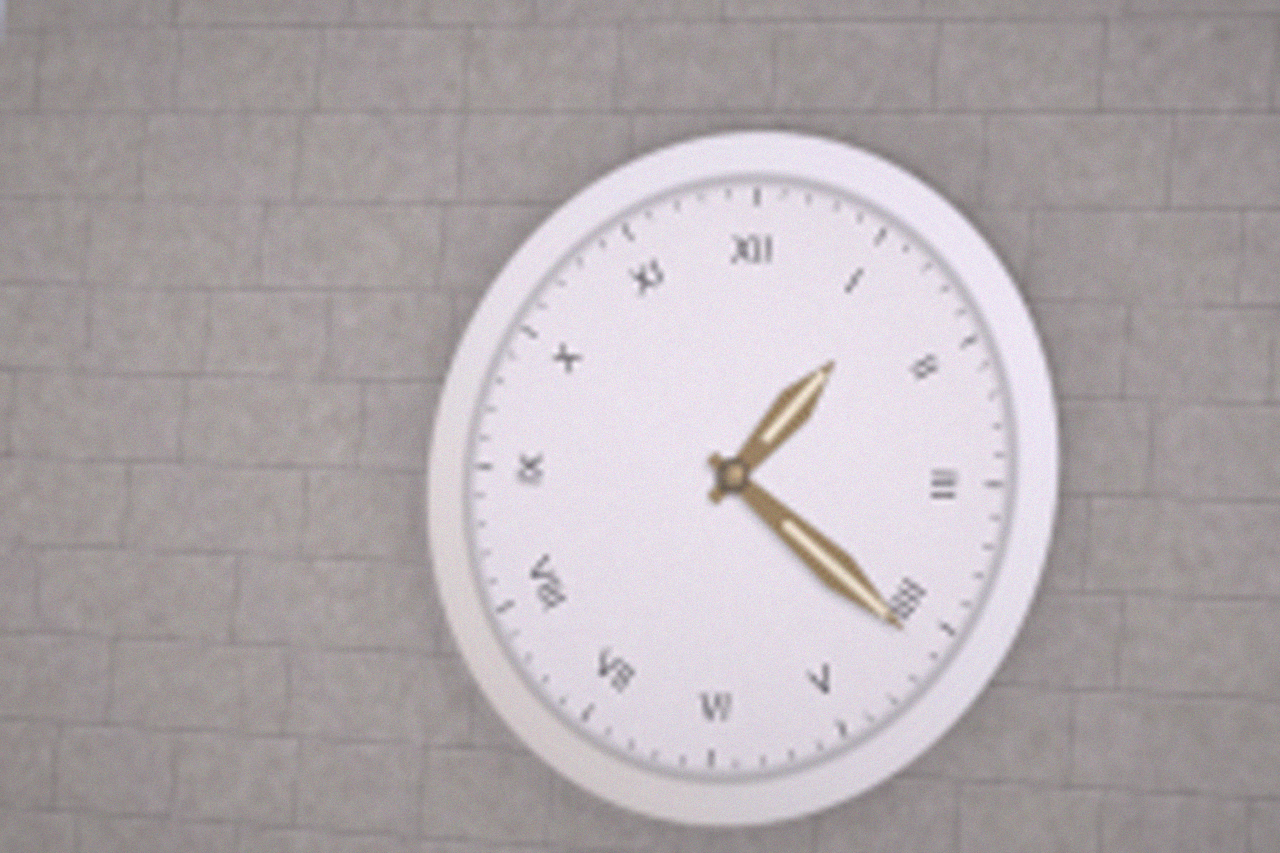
1:21
